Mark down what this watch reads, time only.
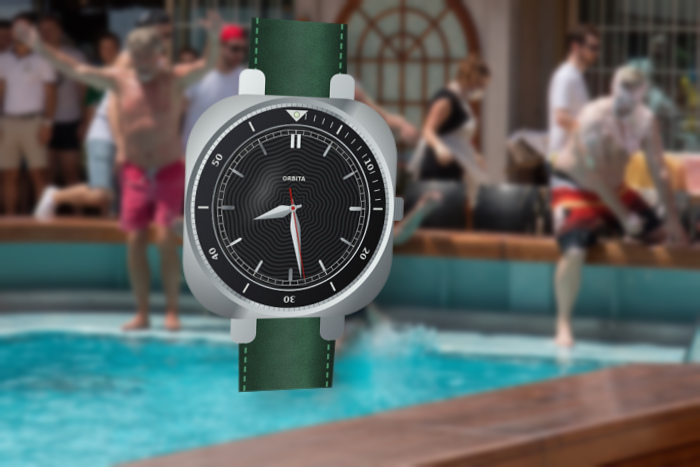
8:28:28
